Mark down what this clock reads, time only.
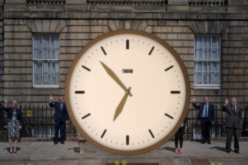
6:53
